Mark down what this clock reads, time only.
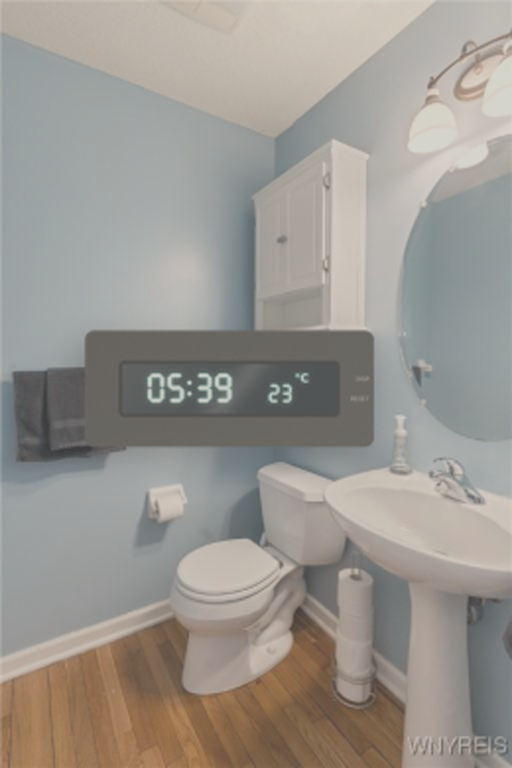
5:39
